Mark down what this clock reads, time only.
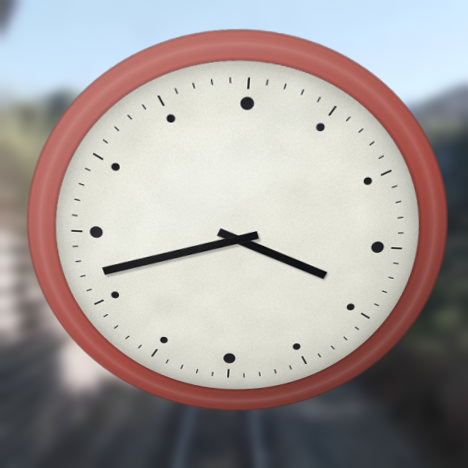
3:42
